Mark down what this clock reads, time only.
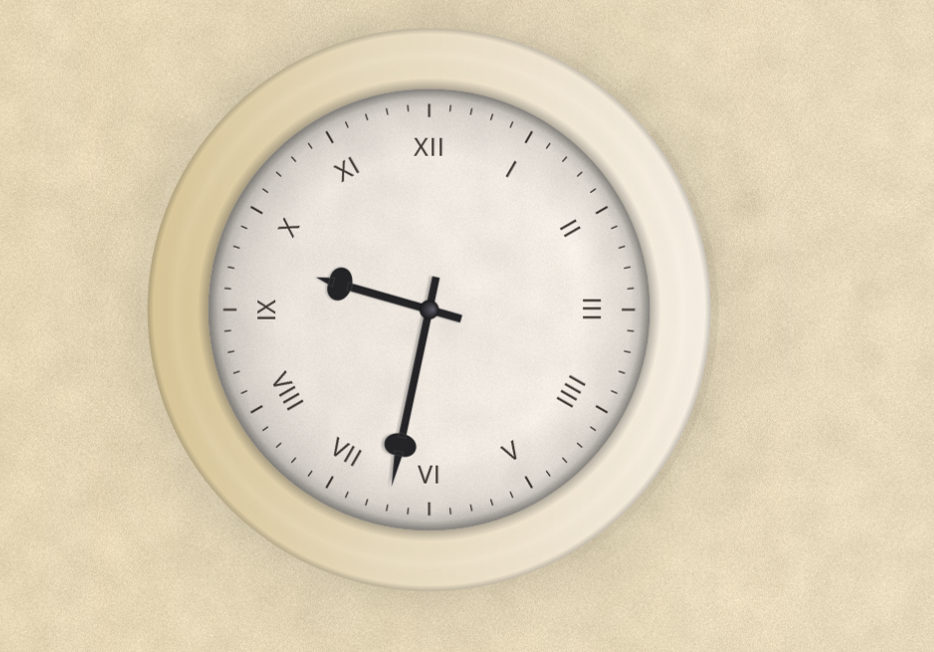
9:32
